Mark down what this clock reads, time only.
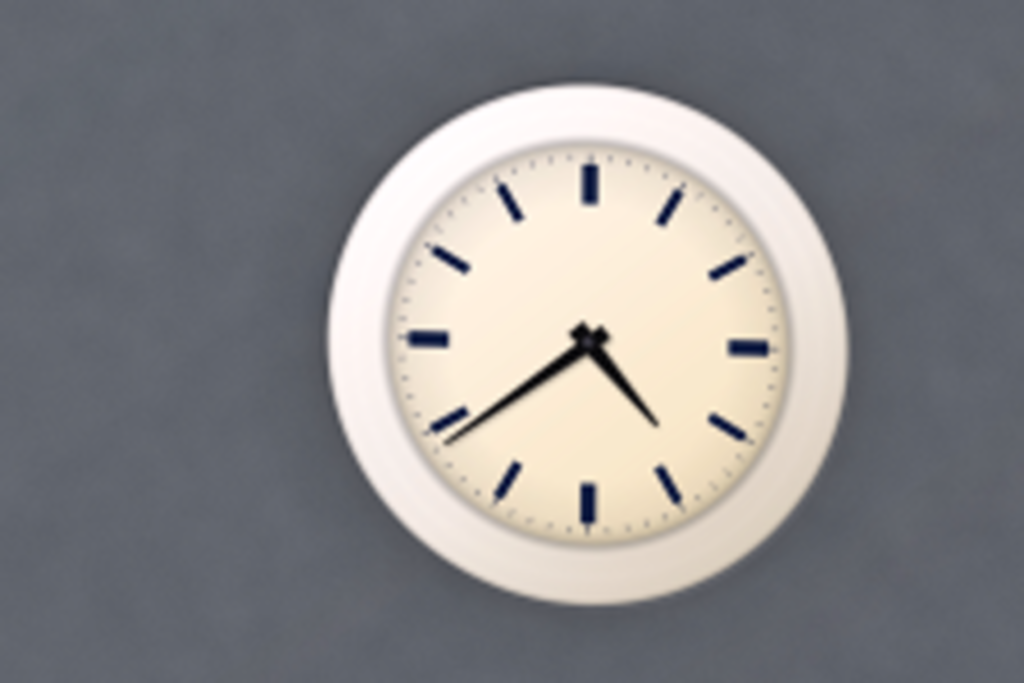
4:39
